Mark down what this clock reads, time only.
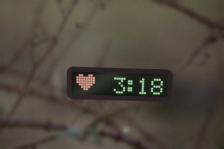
3:18
